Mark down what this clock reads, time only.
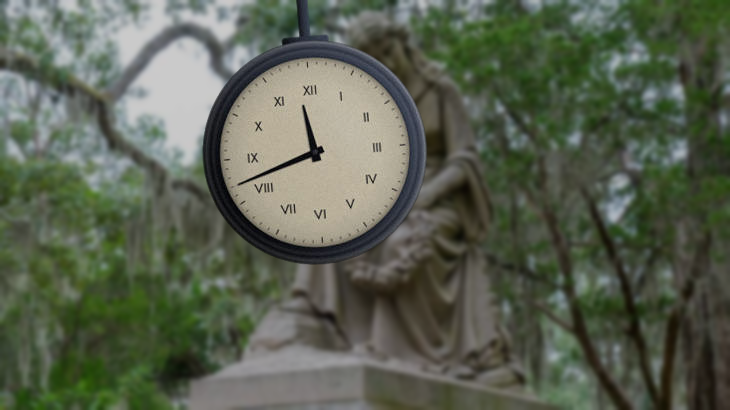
11:42
